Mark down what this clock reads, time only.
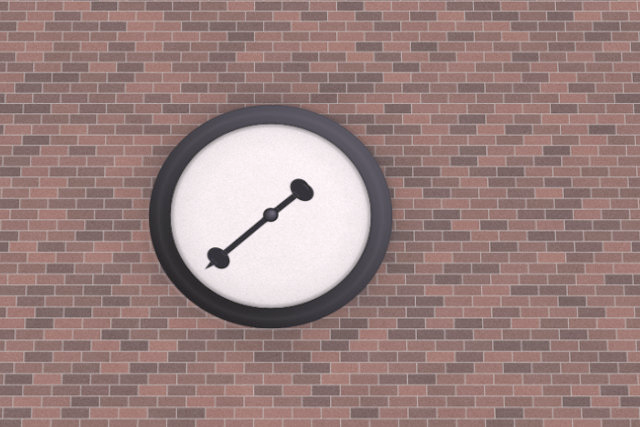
1:38
